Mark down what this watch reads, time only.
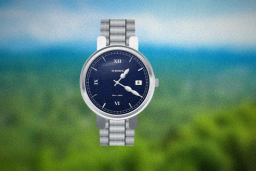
1:20
